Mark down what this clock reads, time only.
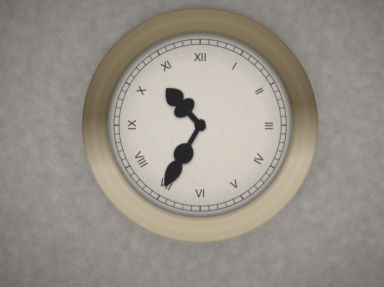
10:35
